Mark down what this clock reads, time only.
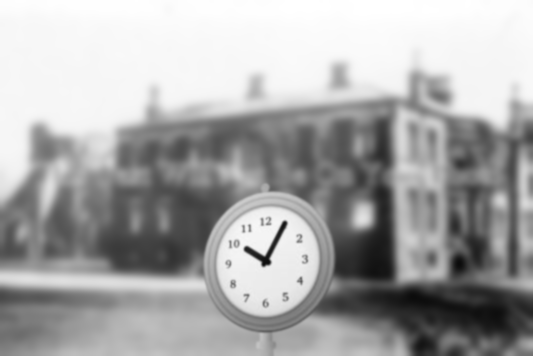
10:05
